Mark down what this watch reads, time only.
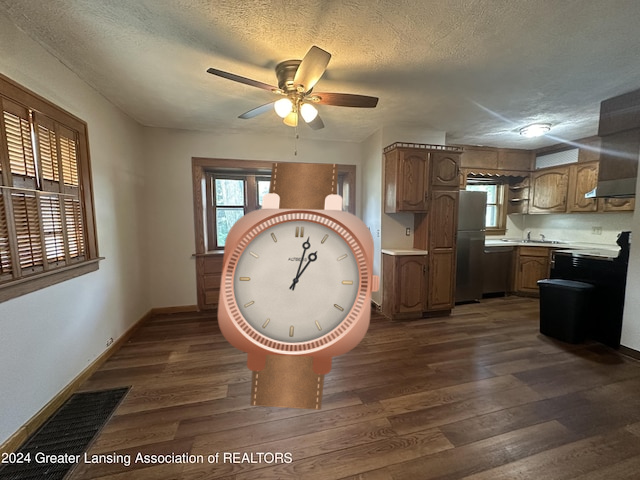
1:02
